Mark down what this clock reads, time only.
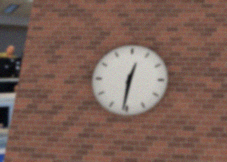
12:31
